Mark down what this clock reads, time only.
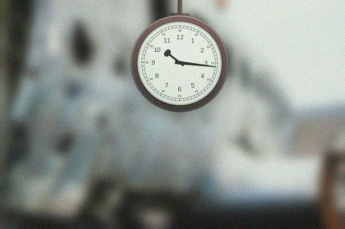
10:16
